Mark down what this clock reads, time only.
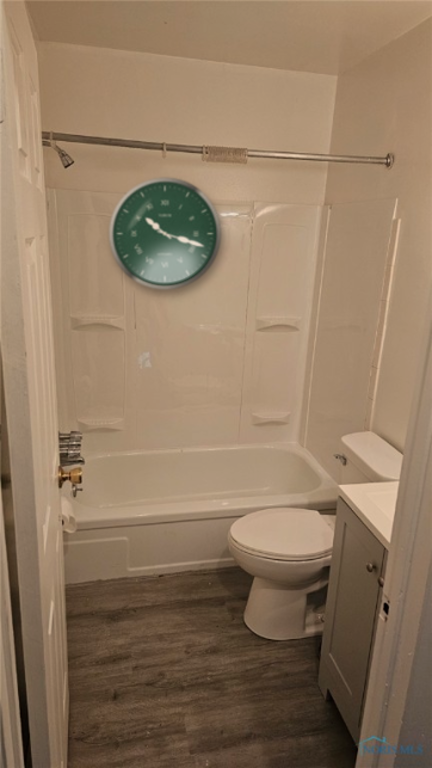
10:18
